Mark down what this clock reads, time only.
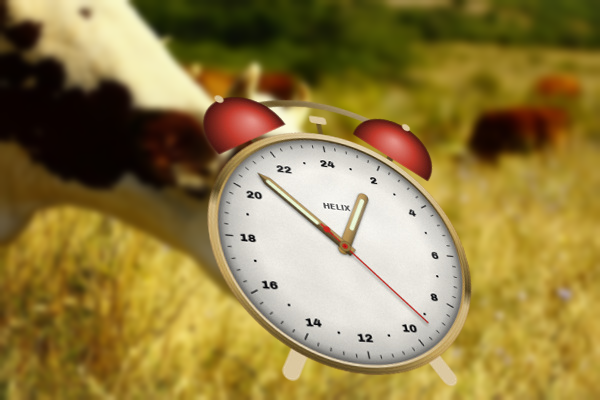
1:52:23
